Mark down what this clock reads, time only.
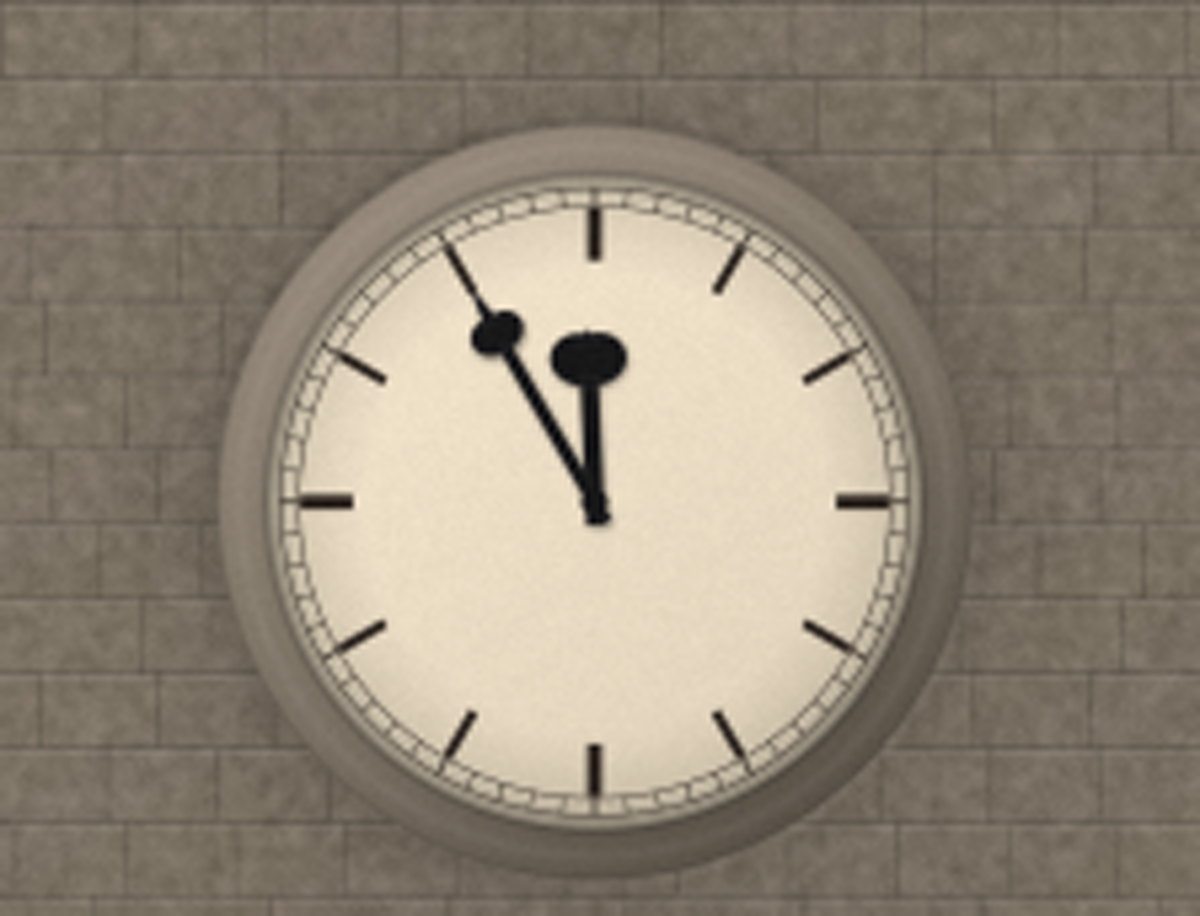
11:55
